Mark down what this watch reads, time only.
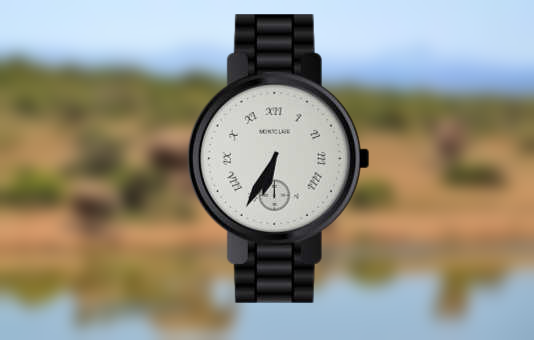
6:35
